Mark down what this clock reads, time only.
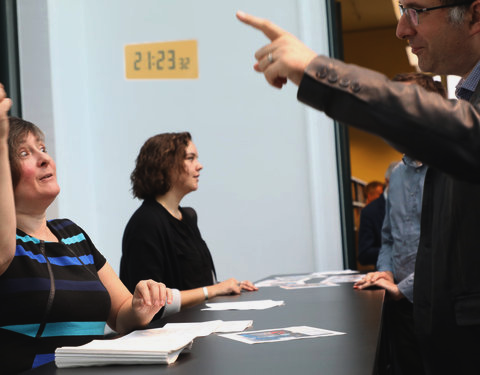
21:23
